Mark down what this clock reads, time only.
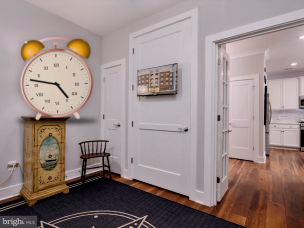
4:47
